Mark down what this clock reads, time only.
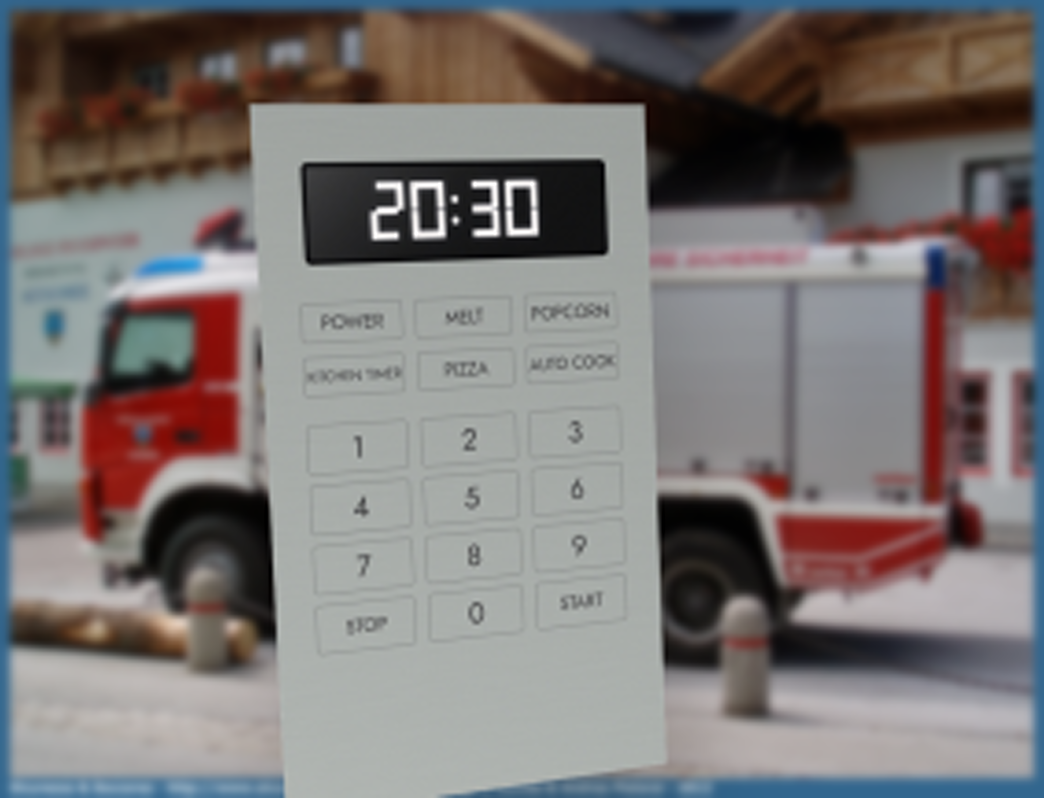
20:30
